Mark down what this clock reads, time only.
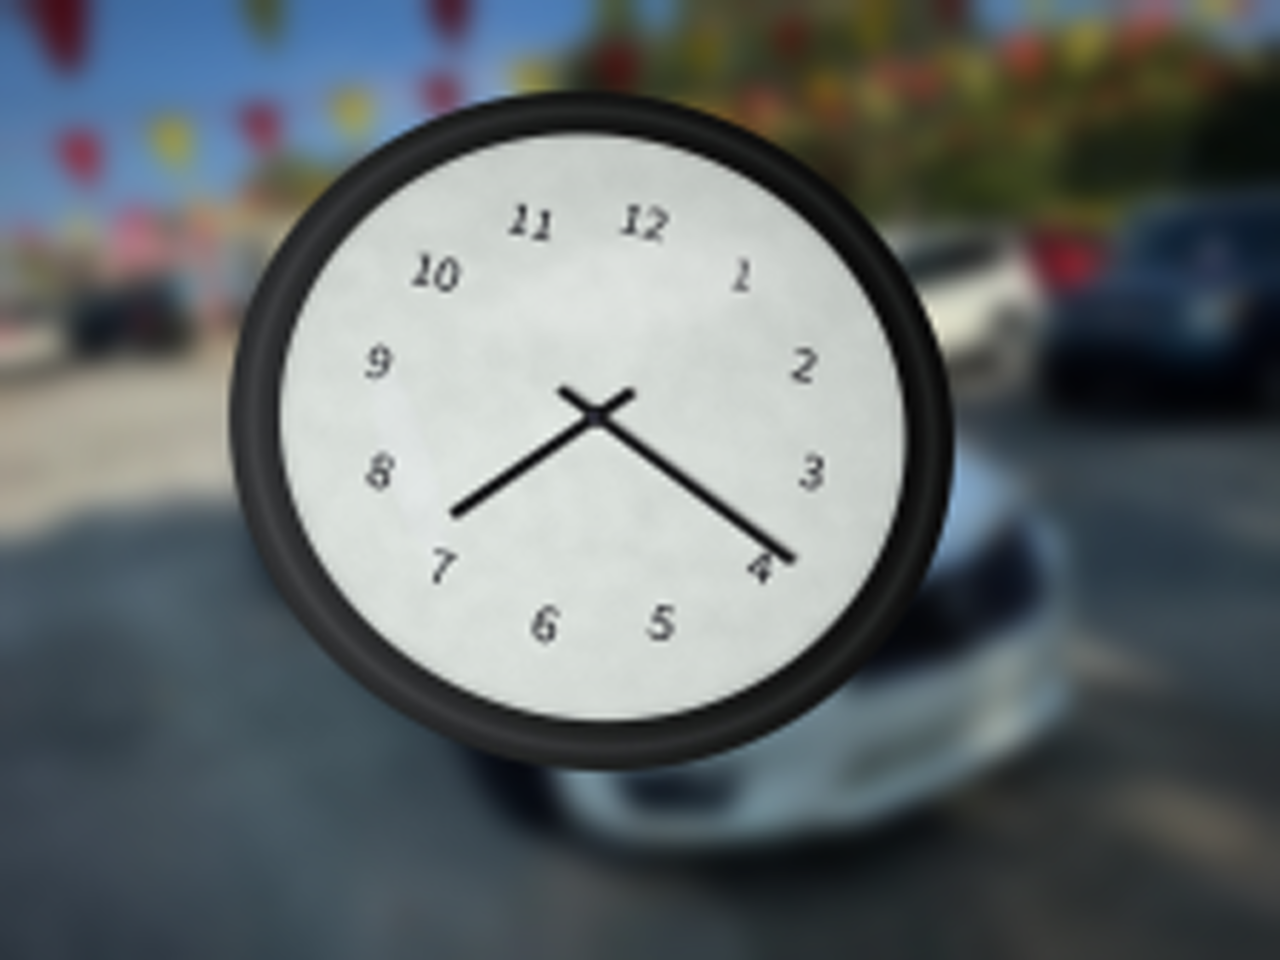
7:19
